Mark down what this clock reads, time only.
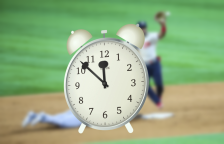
11:52
